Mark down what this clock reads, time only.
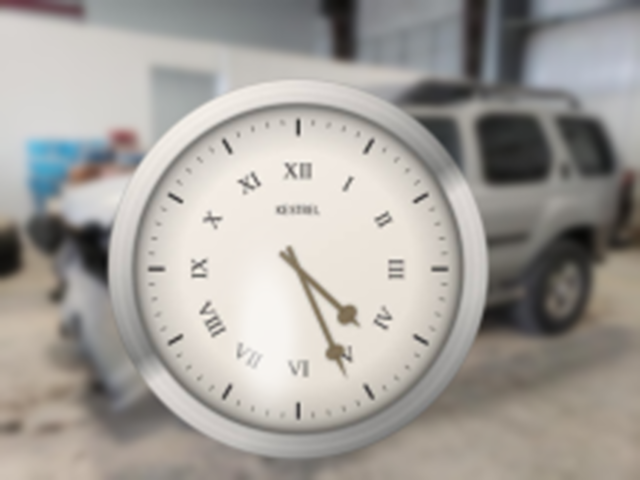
4:26
